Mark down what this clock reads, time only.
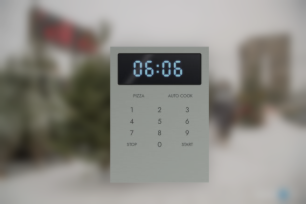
6:06
